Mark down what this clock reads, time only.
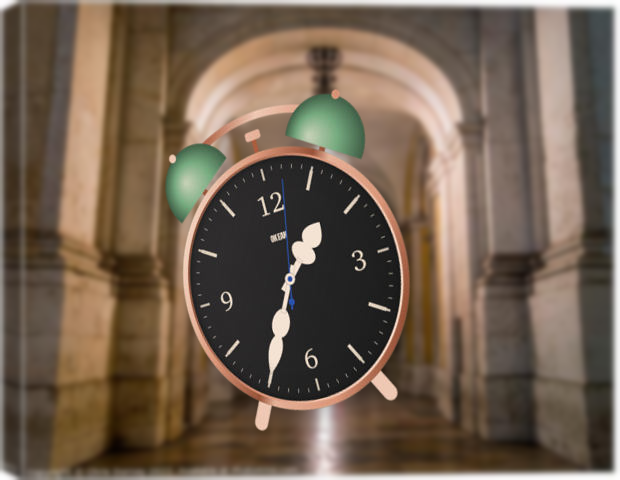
1:35:02
